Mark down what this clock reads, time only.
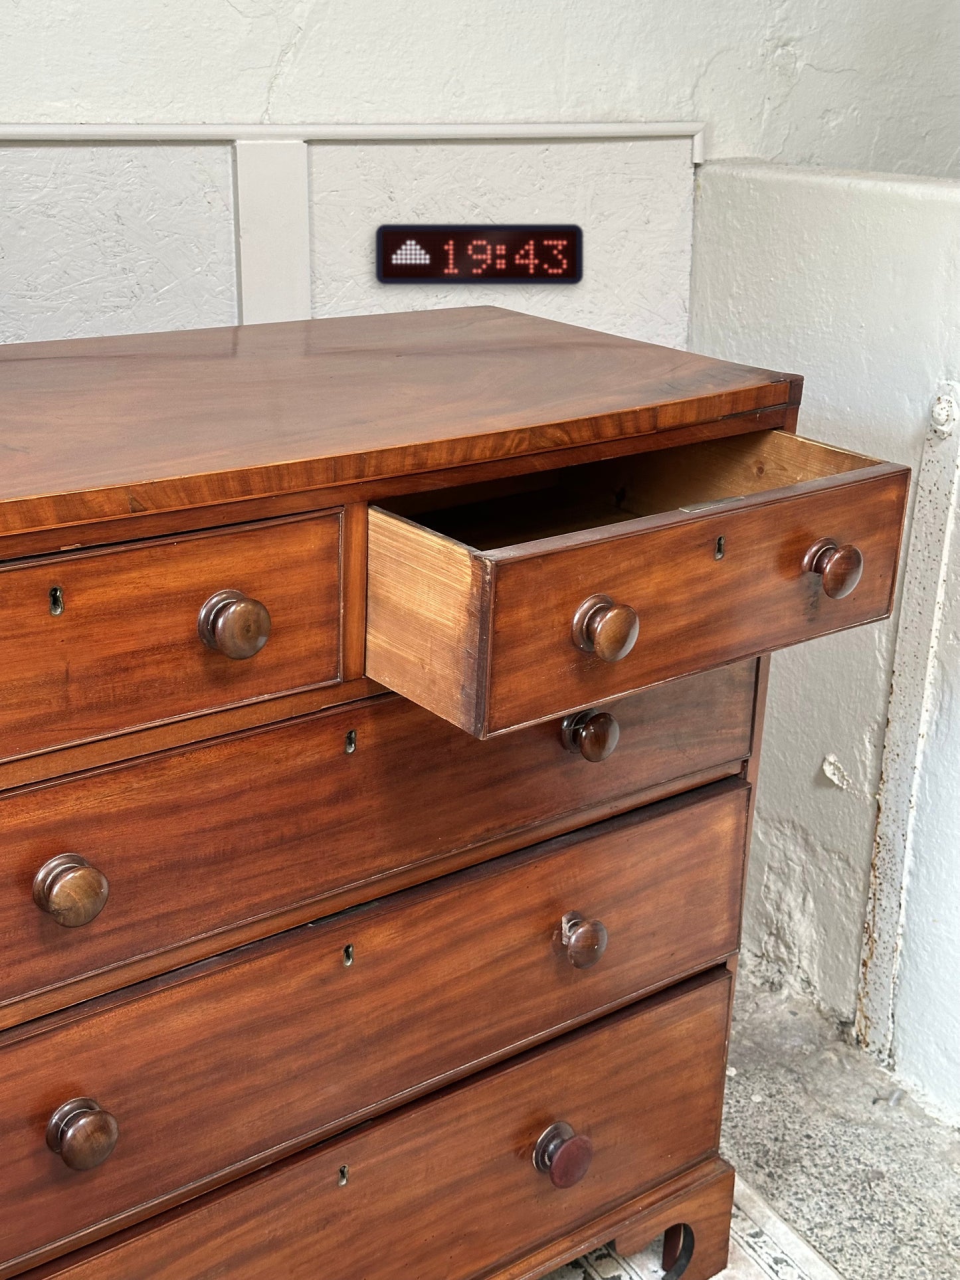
19:43
